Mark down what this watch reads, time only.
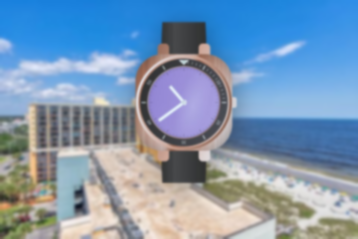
10:39
